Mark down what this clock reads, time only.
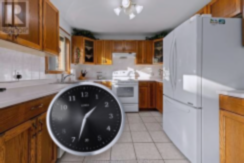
1:33
